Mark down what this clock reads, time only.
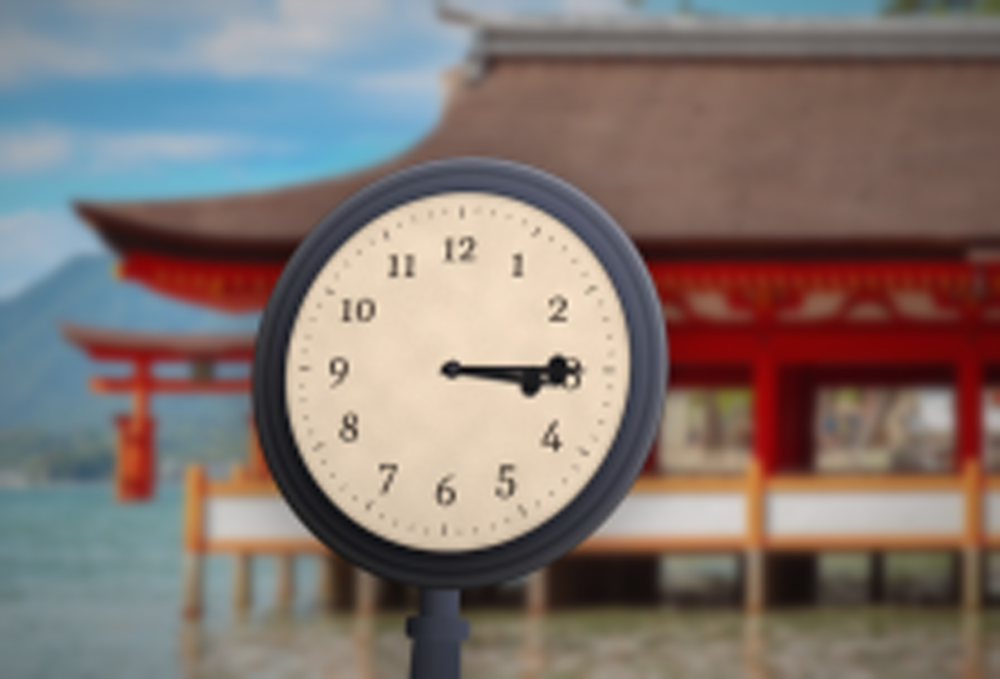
3:15
